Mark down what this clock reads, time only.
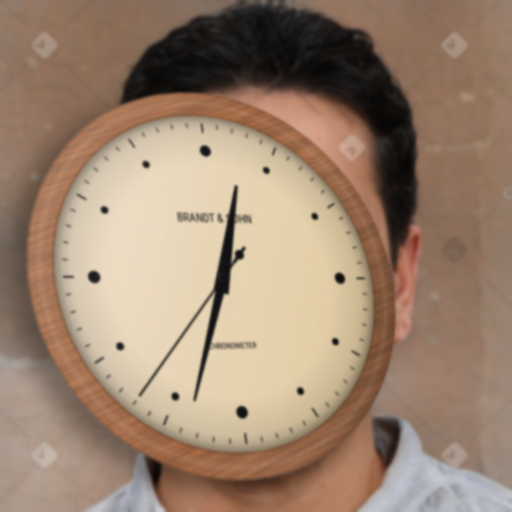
12:33:37
